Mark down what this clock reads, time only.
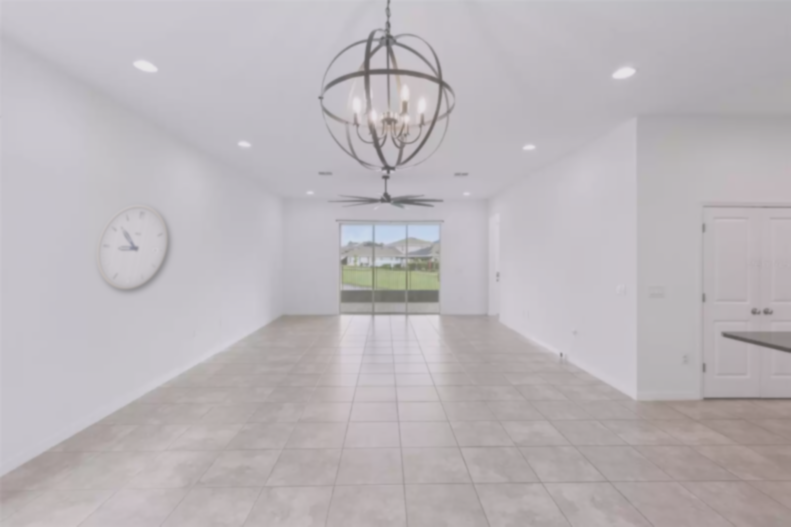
8:52
